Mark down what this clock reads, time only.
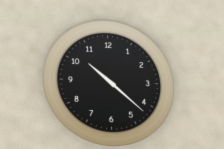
10:22
